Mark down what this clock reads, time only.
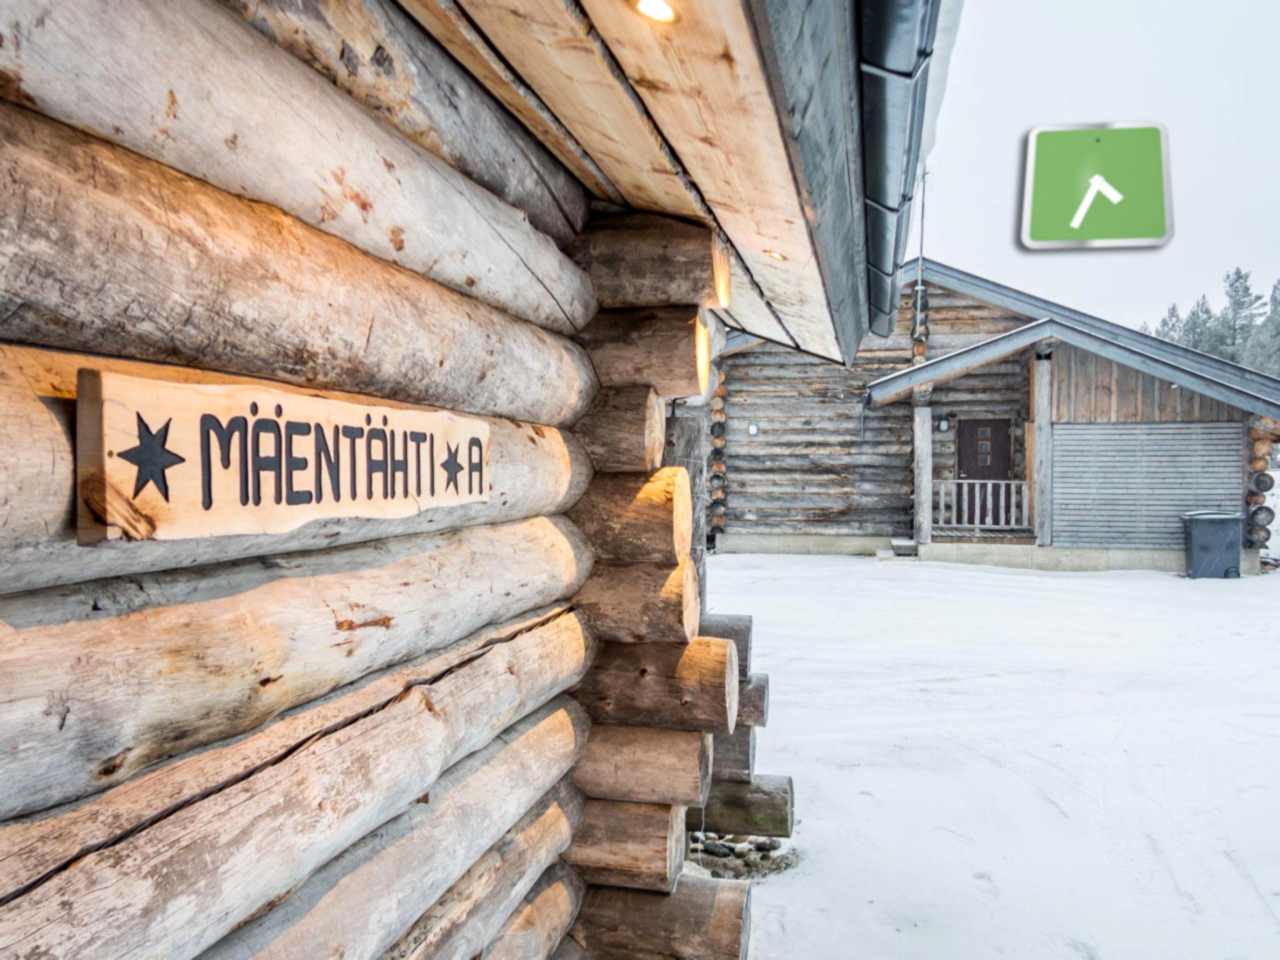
4:34
